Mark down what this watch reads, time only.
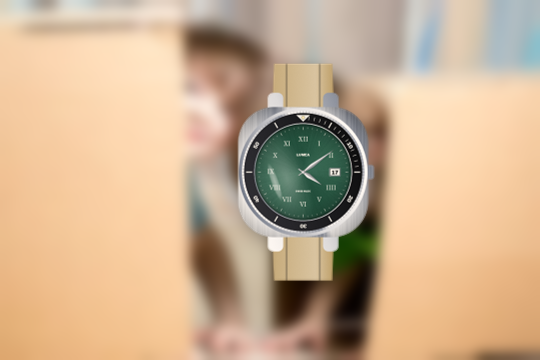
4:09
